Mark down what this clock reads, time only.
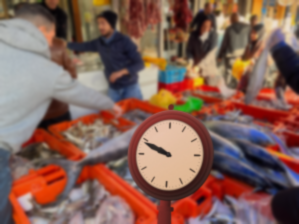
9:49
